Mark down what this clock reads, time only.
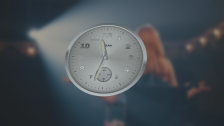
11:33
